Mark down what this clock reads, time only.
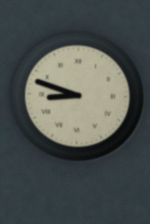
8:48
